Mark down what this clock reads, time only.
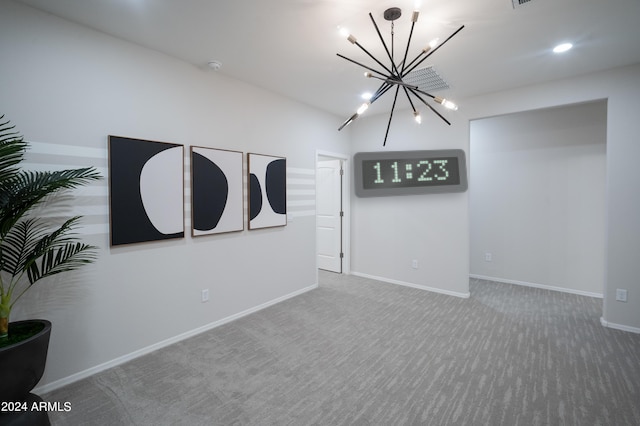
11:23
